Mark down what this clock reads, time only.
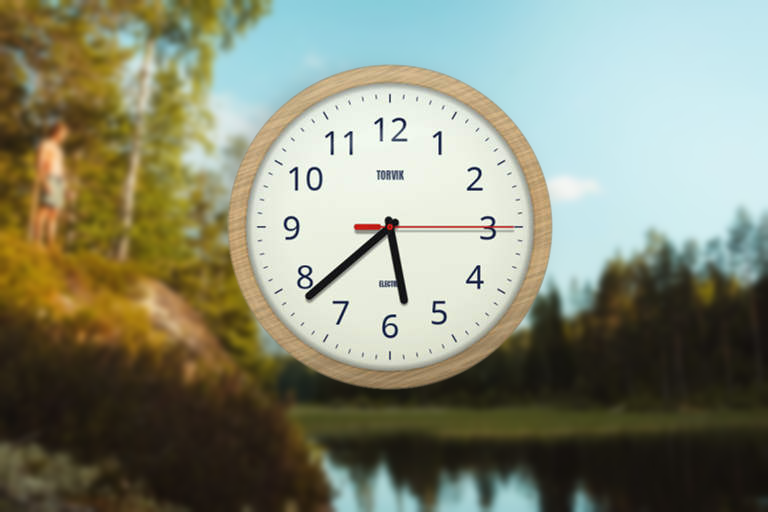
5:38:15
